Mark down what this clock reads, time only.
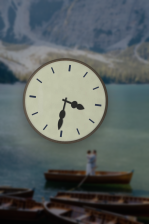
3:31
